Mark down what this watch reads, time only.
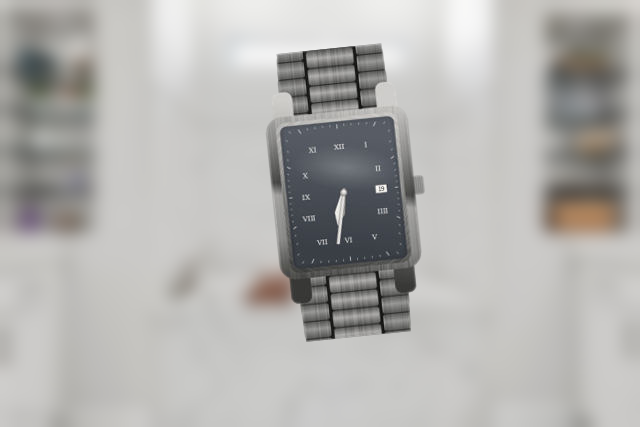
6:32
